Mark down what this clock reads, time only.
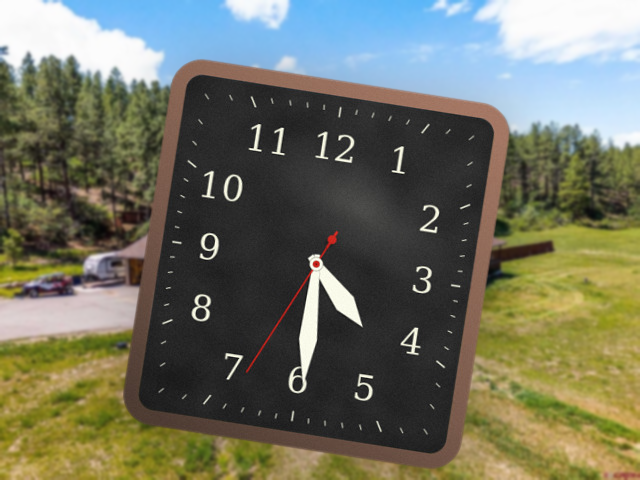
4:29:34
